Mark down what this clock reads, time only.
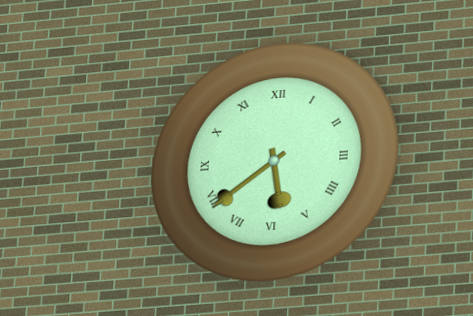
5:39
